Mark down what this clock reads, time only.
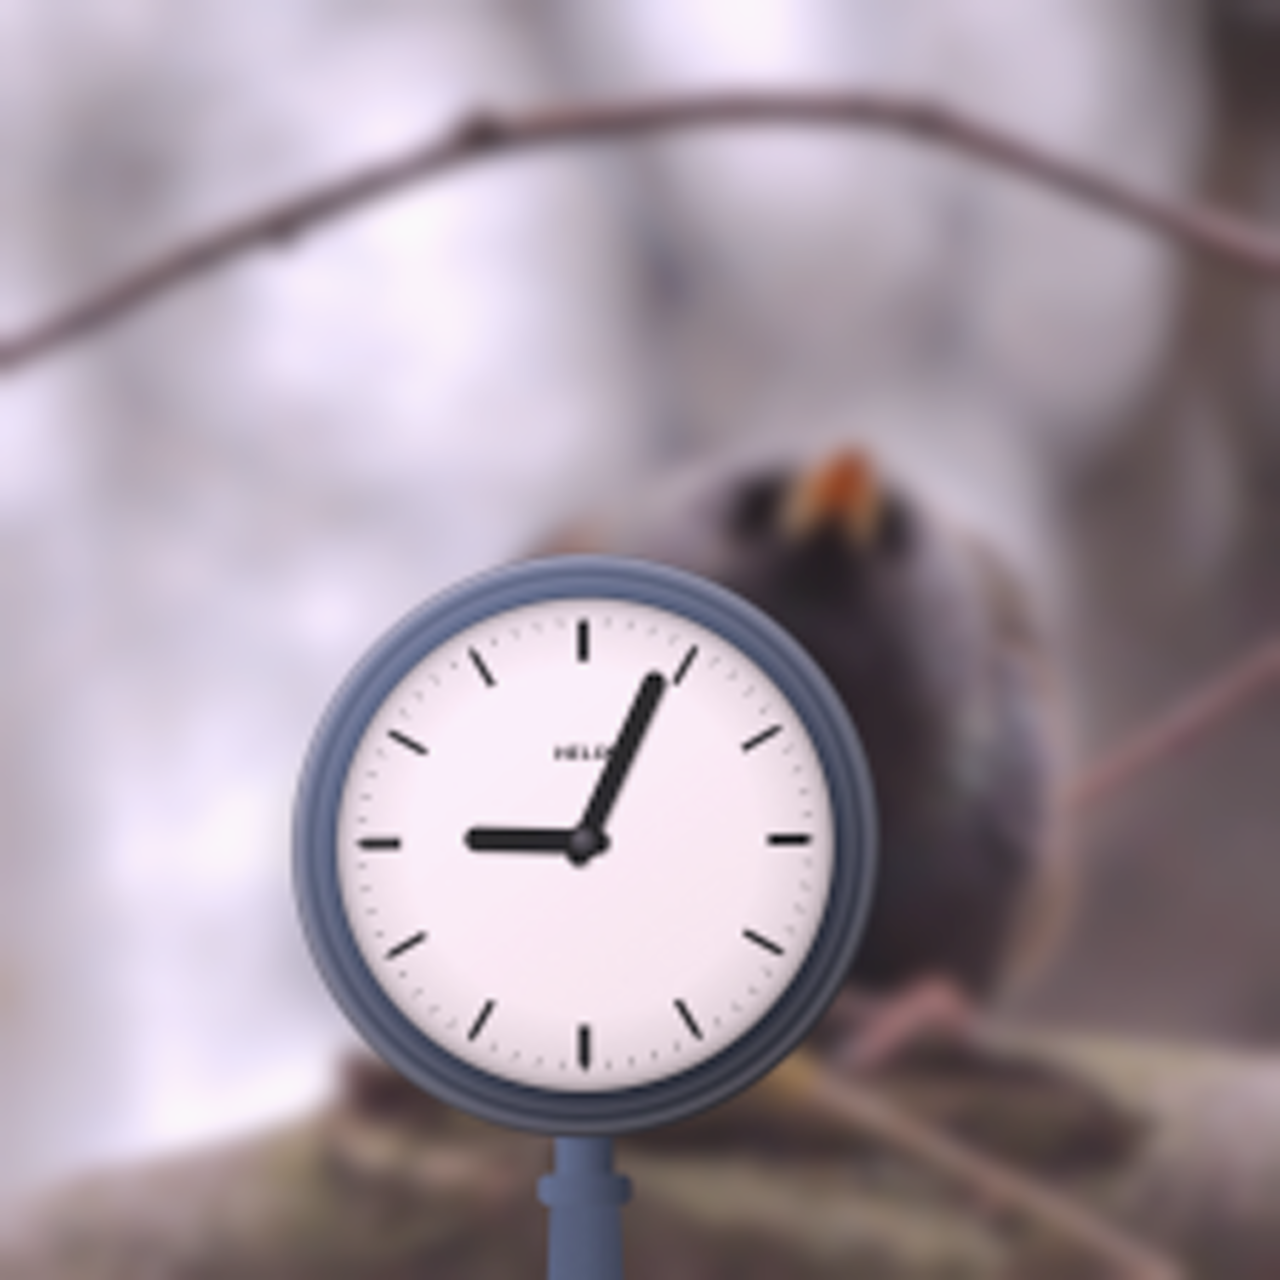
9:04
